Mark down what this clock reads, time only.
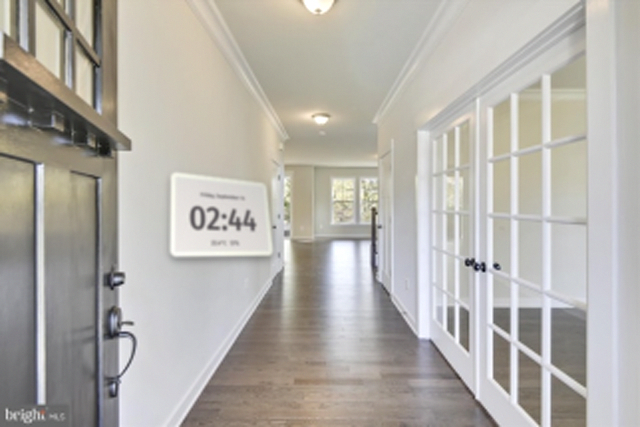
2:44
